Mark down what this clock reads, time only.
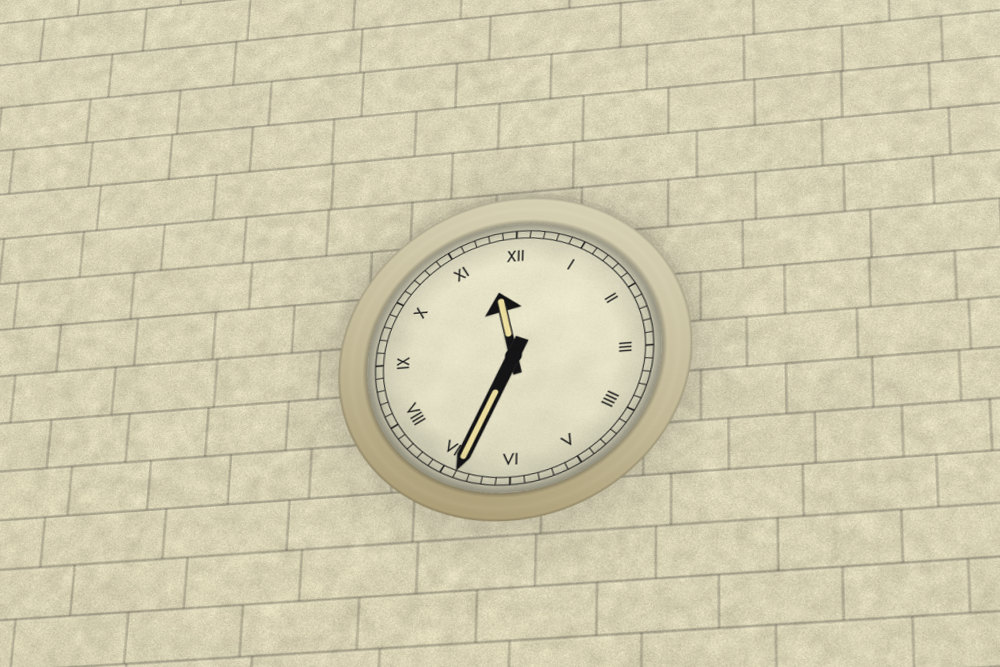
11:34
